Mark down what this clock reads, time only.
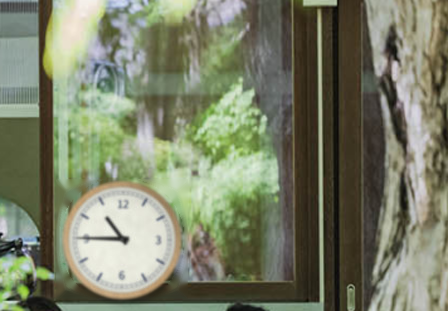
10:45
